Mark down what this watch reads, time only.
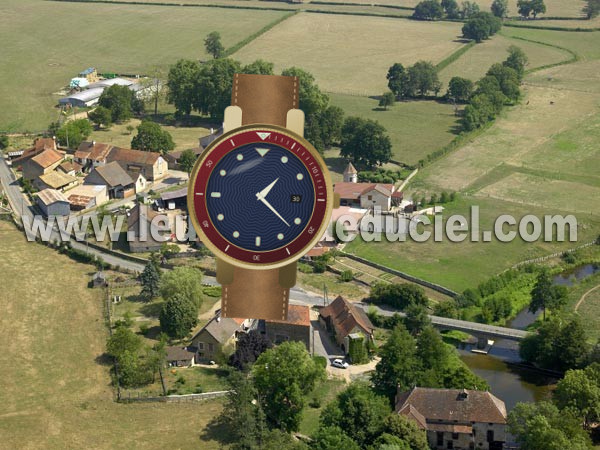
1:22
